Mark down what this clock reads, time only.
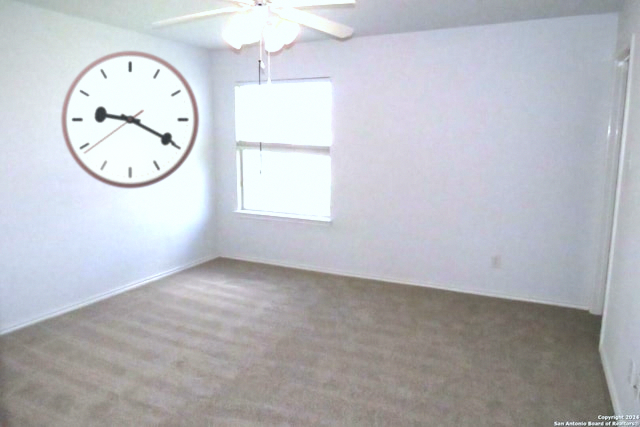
9:19:39
